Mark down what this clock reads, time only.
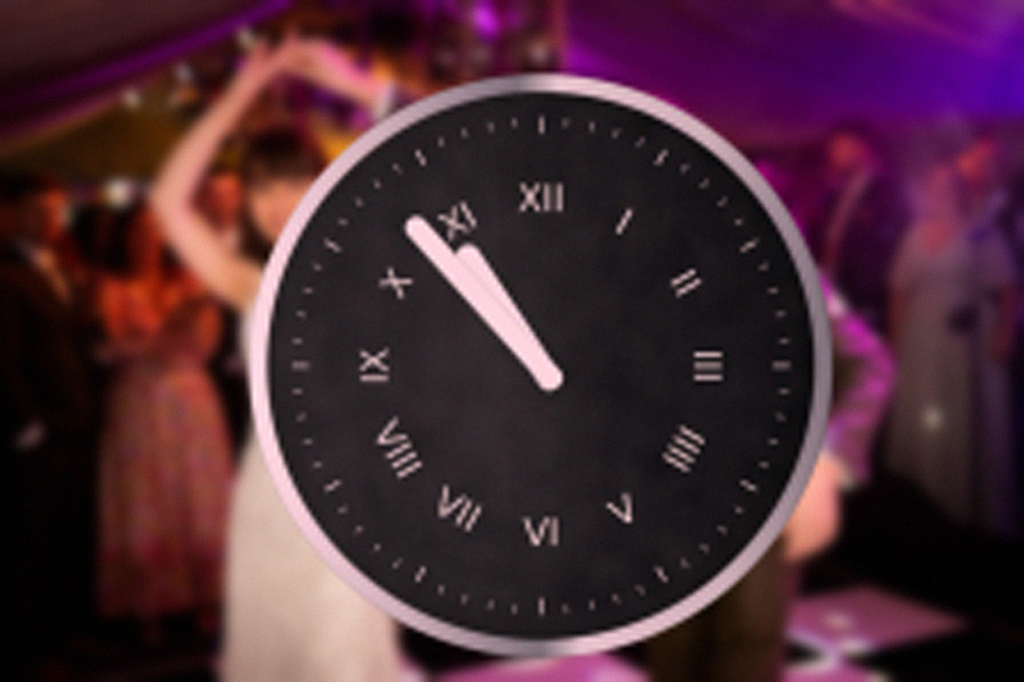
10:53
